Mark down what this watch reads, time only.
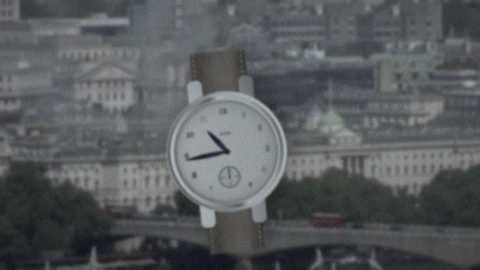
10:44
